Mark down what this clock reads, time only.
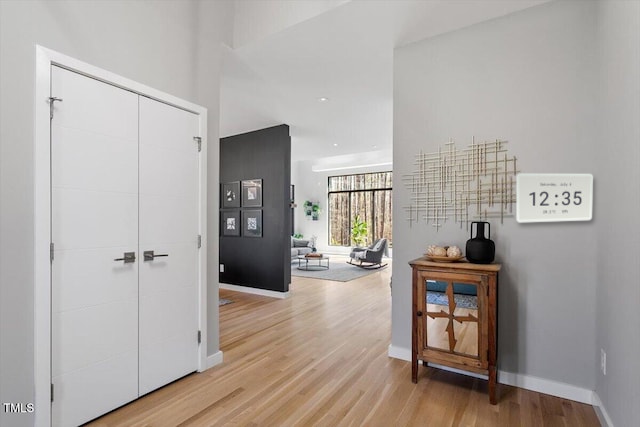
12:35
